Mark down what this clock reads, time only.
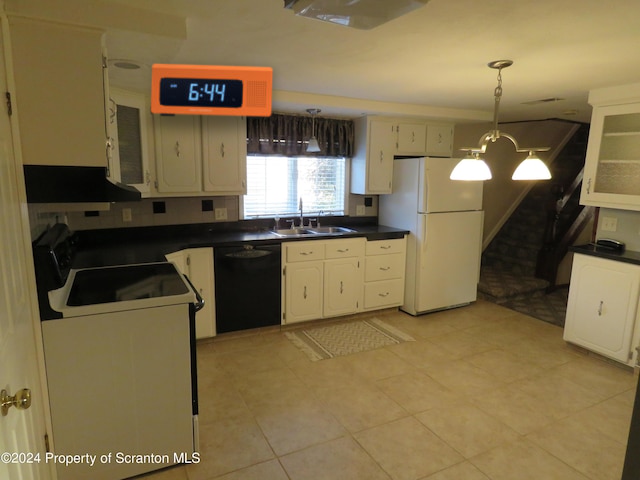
6:44
